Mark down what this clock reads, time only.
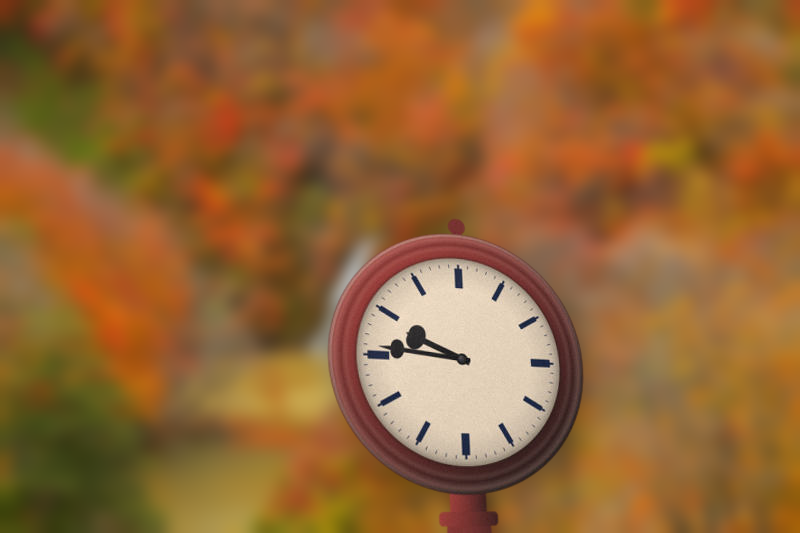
9:46
